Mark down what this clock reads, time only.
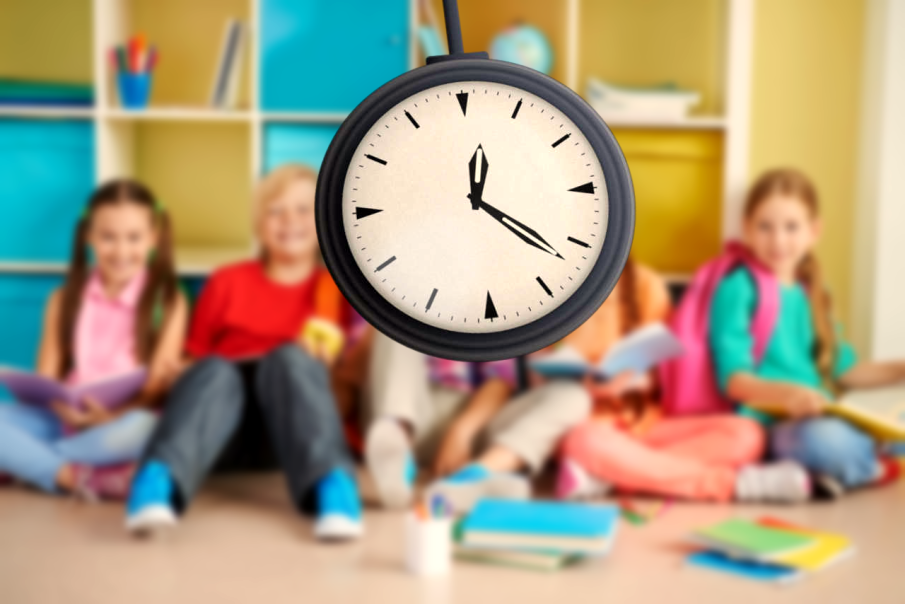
12:22
